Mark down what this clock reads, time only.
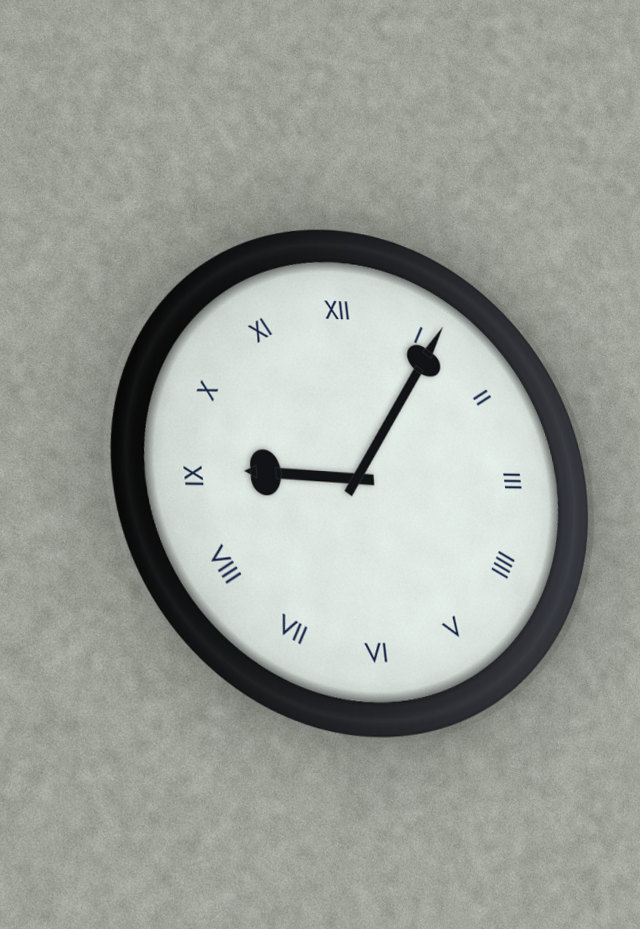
9:06
